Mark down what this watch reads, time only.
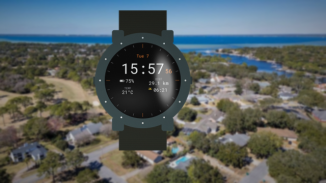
15:57
